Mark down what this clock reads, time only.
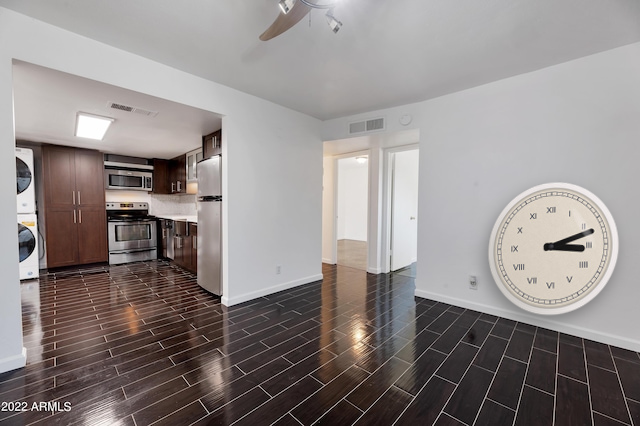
3:12
